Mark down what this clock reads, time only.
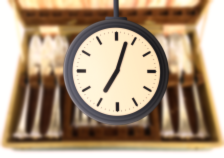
7:03
